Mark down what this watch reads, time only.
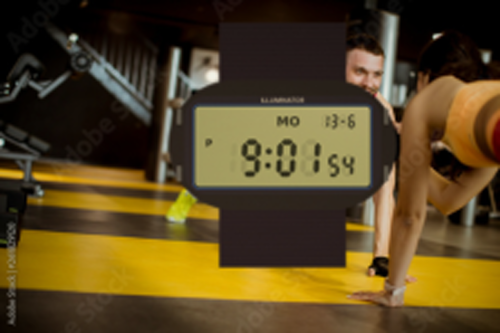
9:01:54
